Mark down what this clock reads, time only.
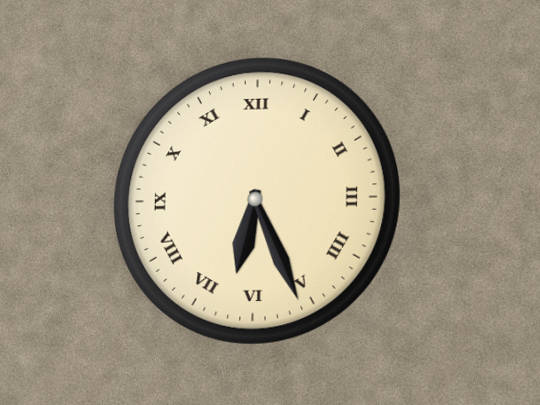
6:26
